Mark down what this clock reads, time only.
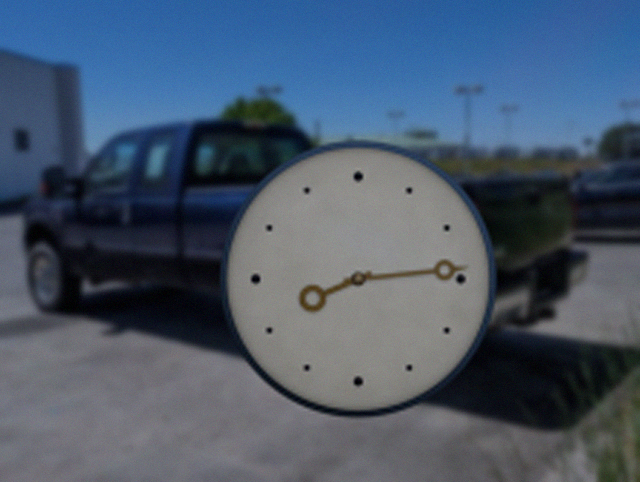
8:14
